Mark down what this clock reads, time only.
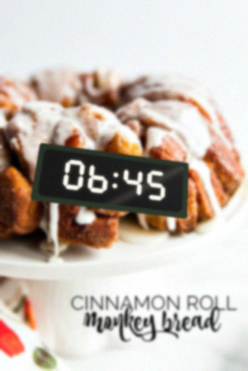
6:45
